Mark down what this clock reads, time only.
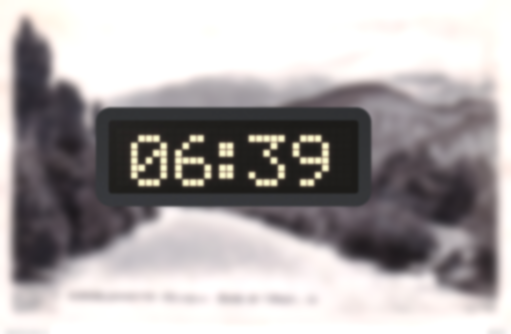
6:39
